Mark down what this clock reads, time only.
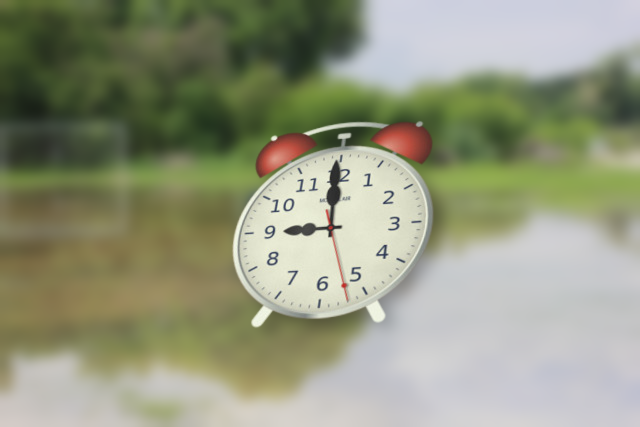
8:59:27
